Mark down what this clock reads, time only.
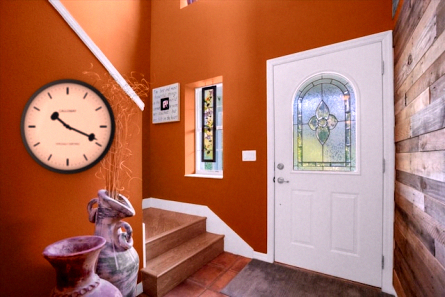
10:19
